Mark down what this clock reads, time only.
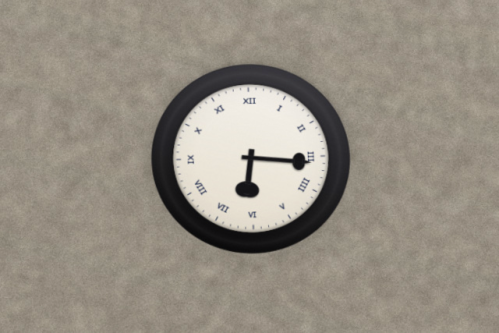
6:16
